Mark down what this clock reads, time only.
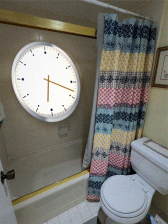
6:18
